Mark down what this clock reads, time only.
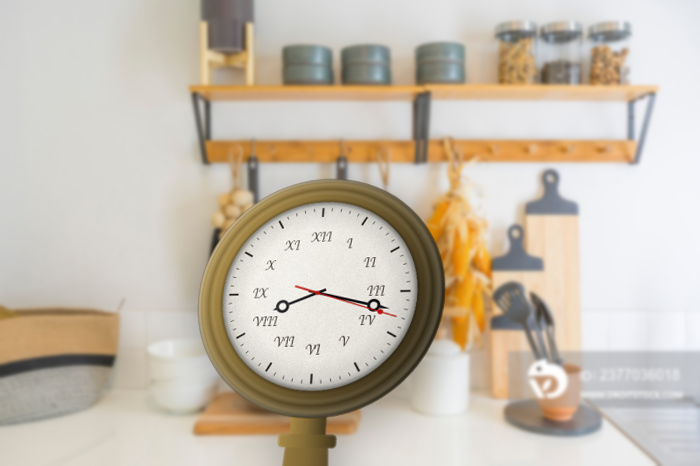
8:17:18
